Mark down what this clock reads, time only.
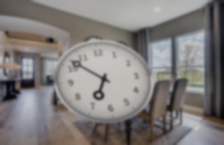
6:52
